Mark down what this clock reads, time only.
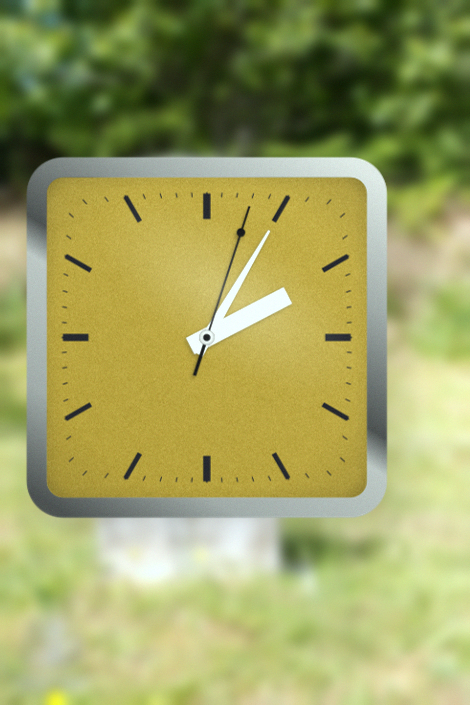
2:05:03
